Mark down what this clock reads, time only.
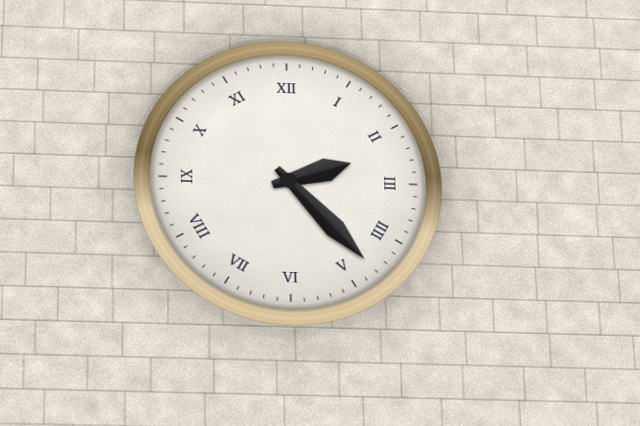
2:23
